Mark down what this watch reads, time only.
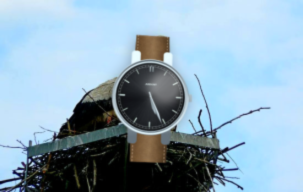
5:26
